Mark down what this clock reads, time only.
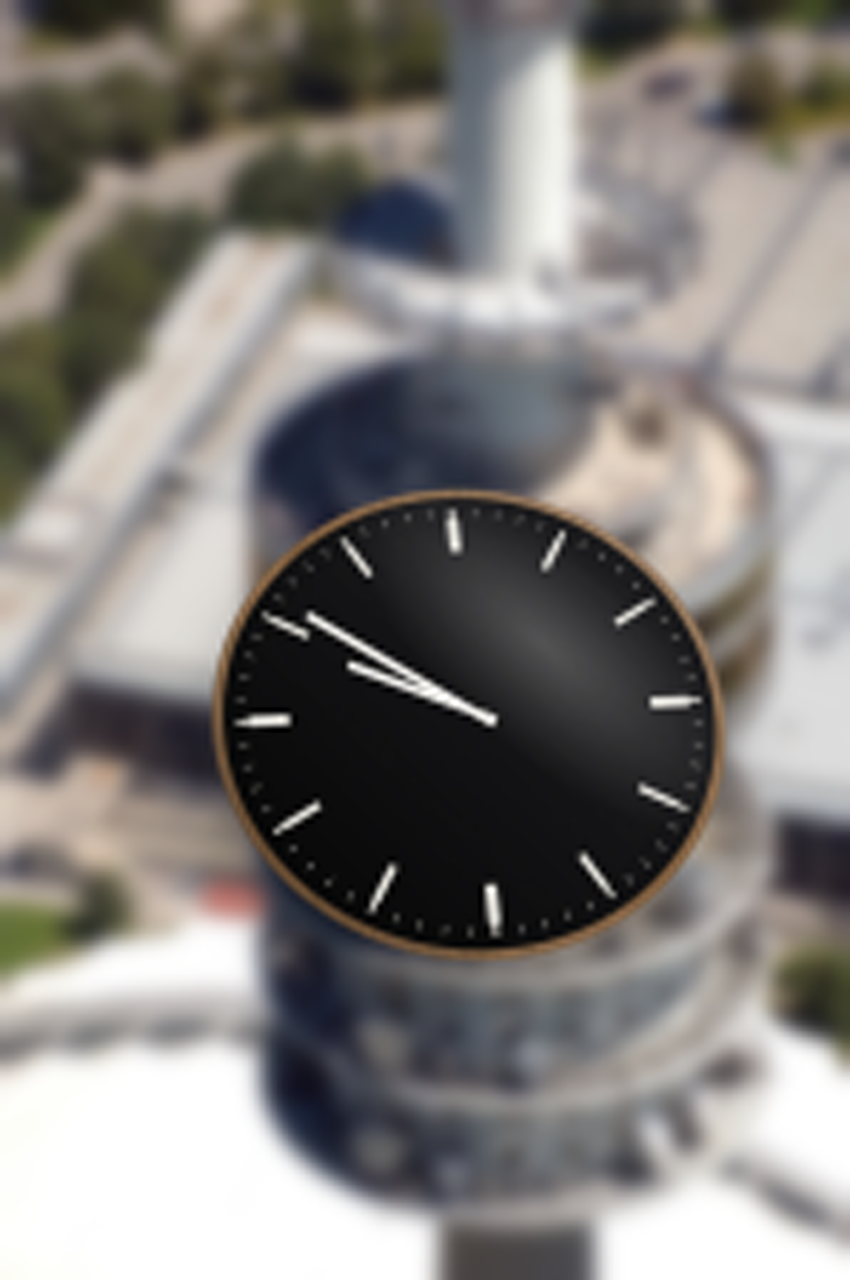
9:51
